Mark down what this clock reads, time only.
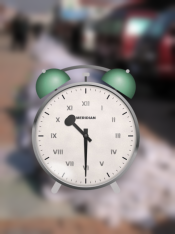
10:30
